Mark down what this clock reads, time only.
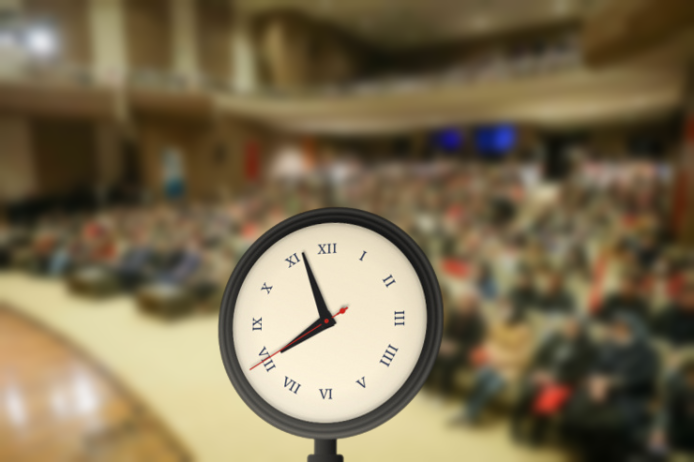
7:56:40
